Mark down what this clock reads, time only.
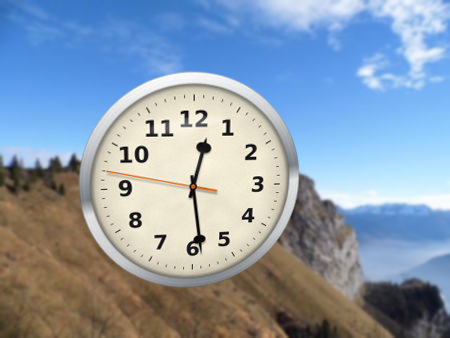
12:28:47
